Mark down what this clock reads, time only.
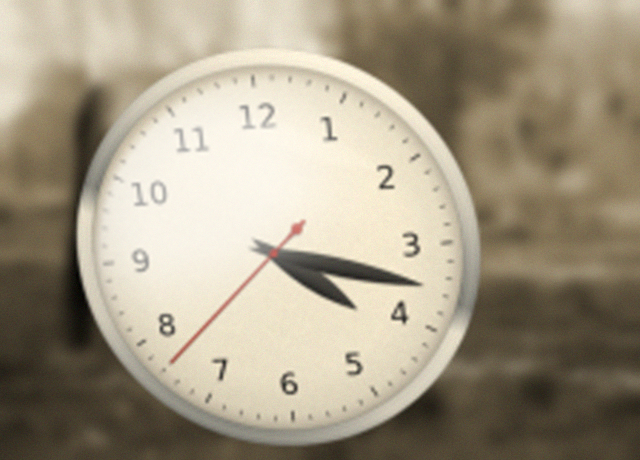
4:17:38
